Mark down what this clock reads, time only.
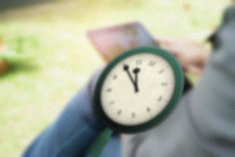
10:50
